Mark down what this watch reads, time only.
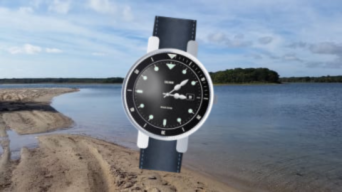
3:08
